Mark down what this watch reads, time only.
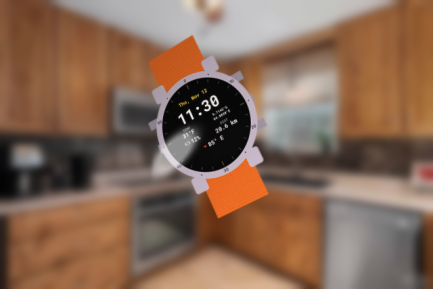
11:30
